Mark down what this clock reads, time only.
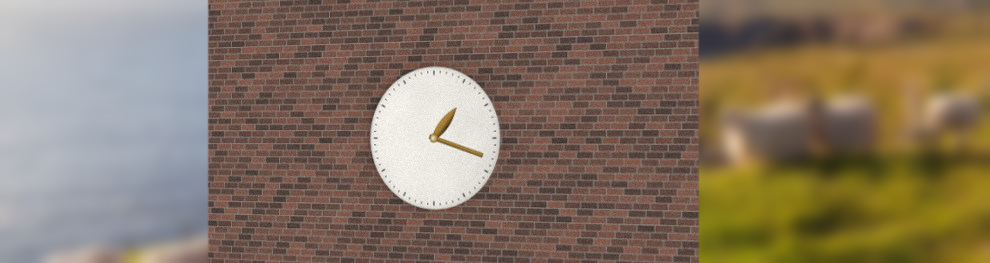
1:18
